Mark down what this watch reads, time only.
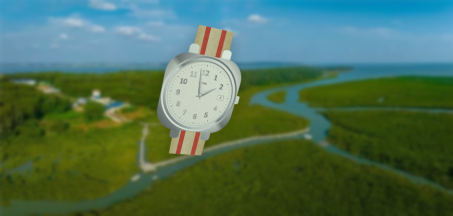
1:58
